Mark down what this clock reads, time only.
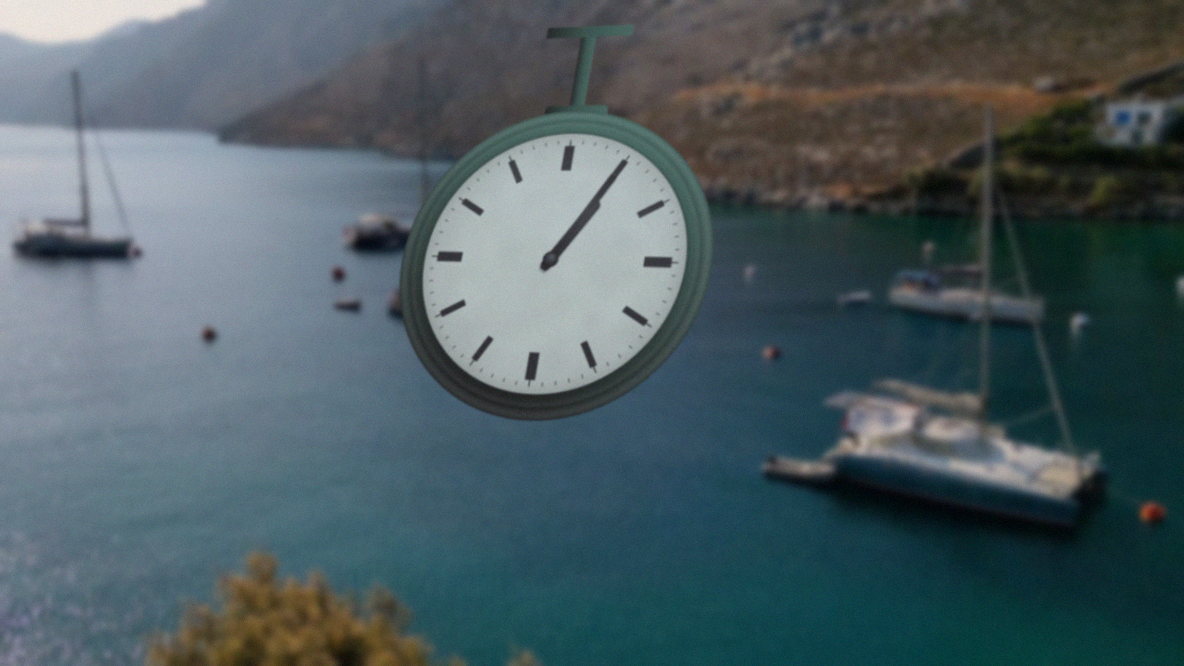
1:05
